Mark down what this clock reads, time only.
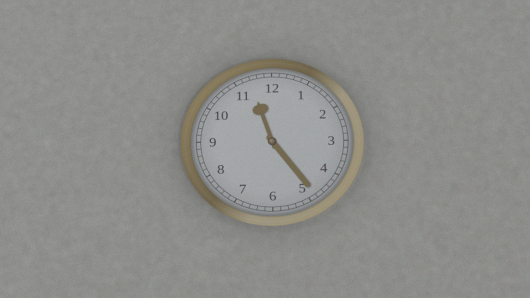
11:24
